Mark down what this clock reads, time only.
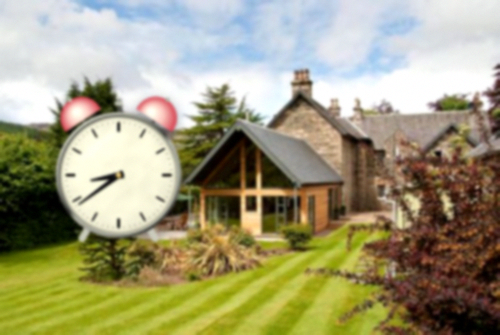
8:39
